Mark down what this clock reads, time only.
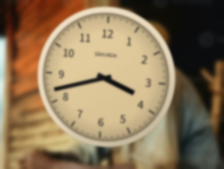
3:42
